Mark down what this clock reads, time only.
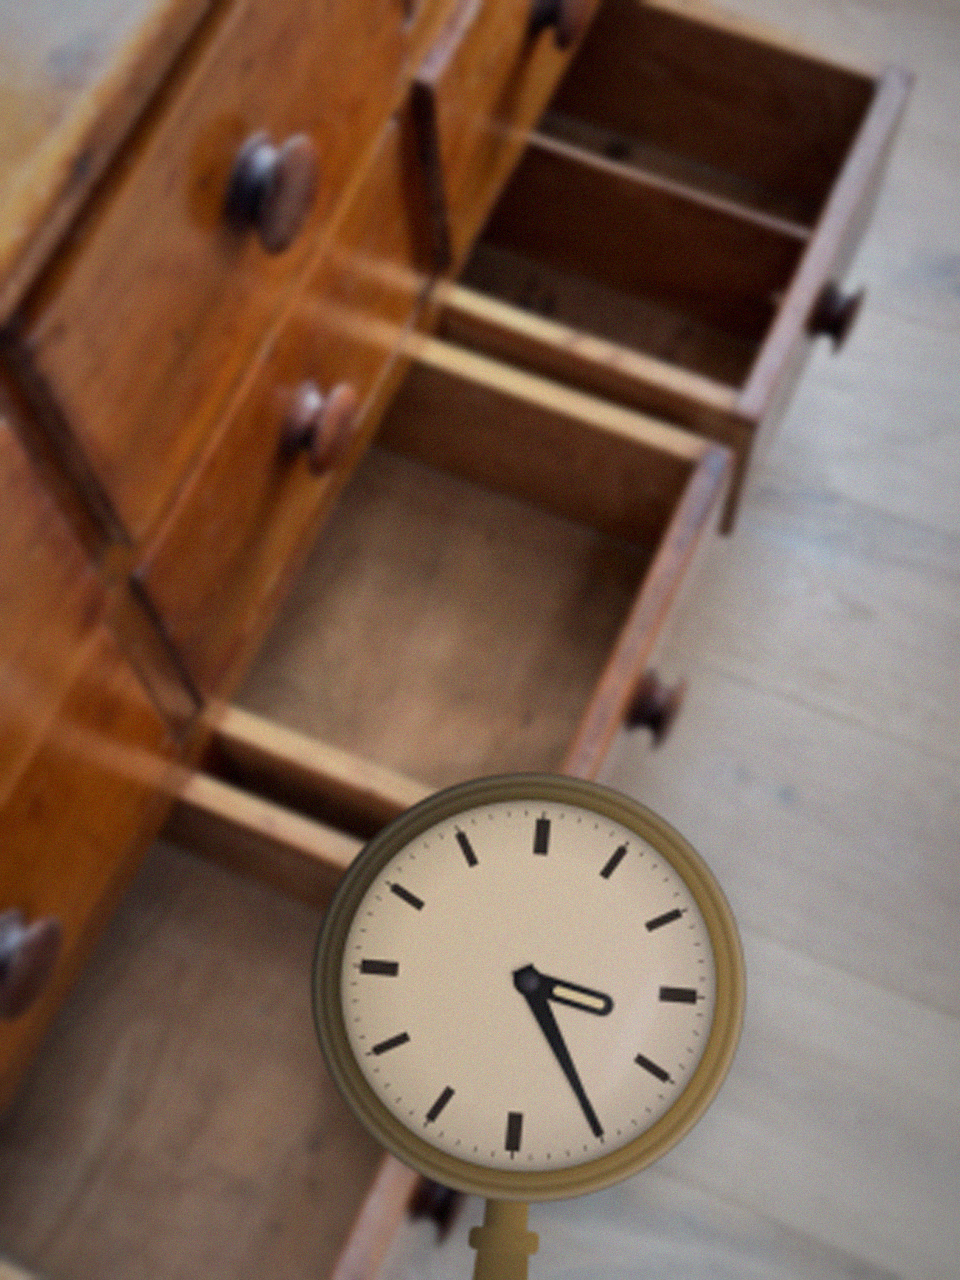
3:25
